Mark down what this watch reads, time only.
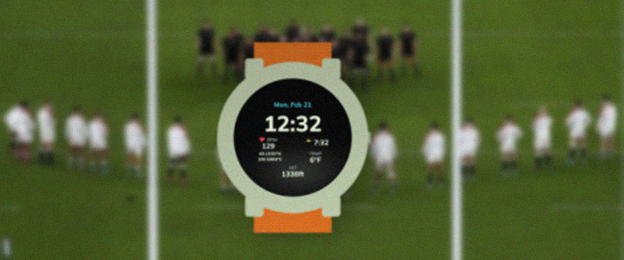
12:32
